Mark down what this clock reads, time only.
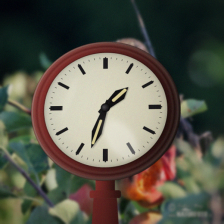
1:33
